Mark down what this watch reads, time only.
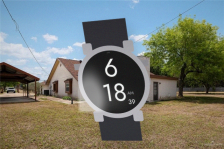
6:18
